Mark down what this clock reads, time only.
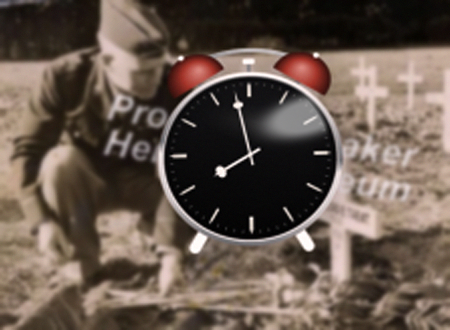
7:58
